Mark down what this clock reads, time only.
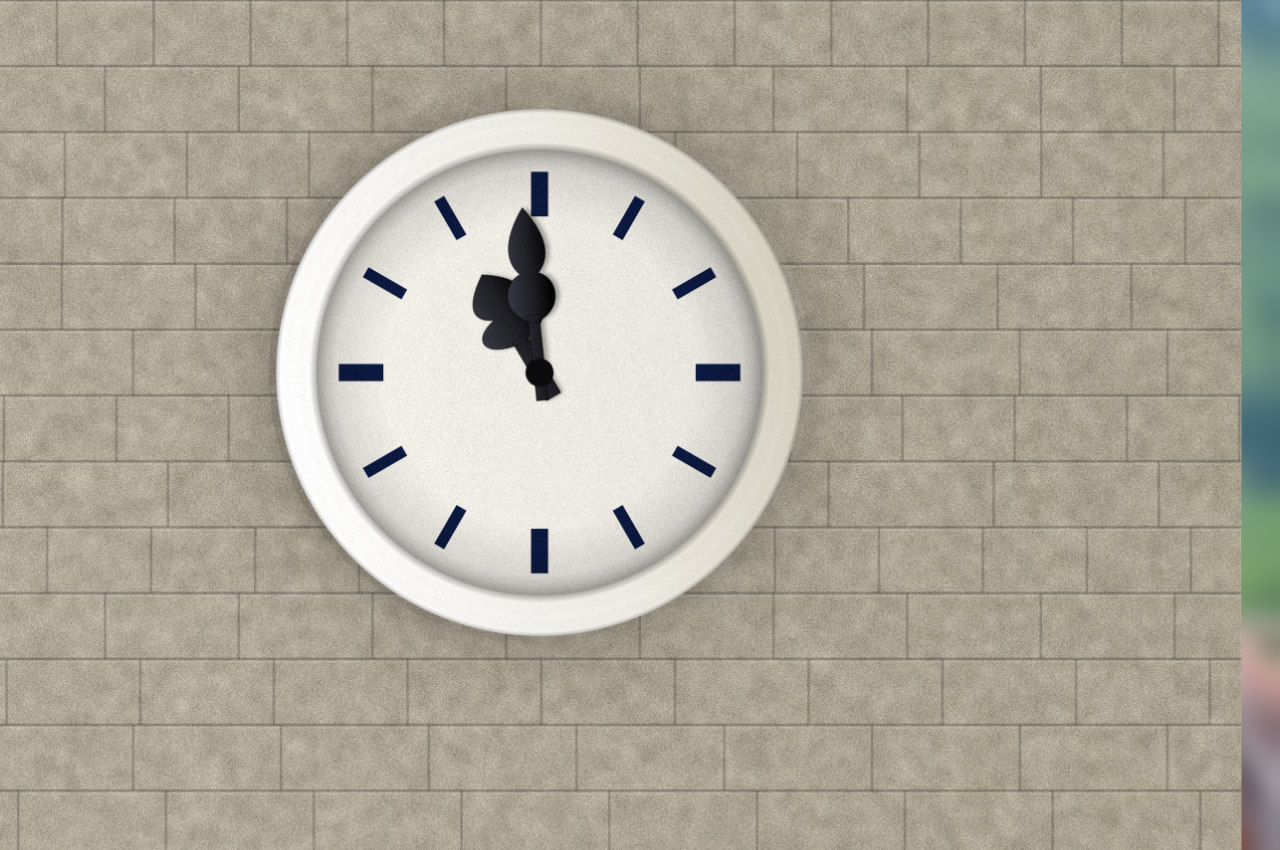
10:59
